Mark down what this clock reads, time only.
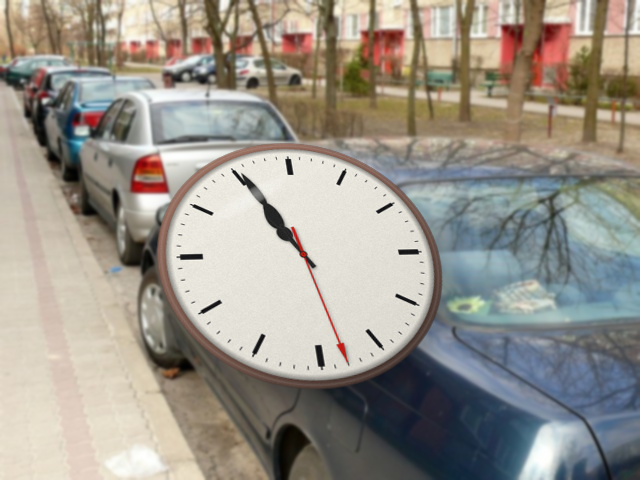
10:55:28
